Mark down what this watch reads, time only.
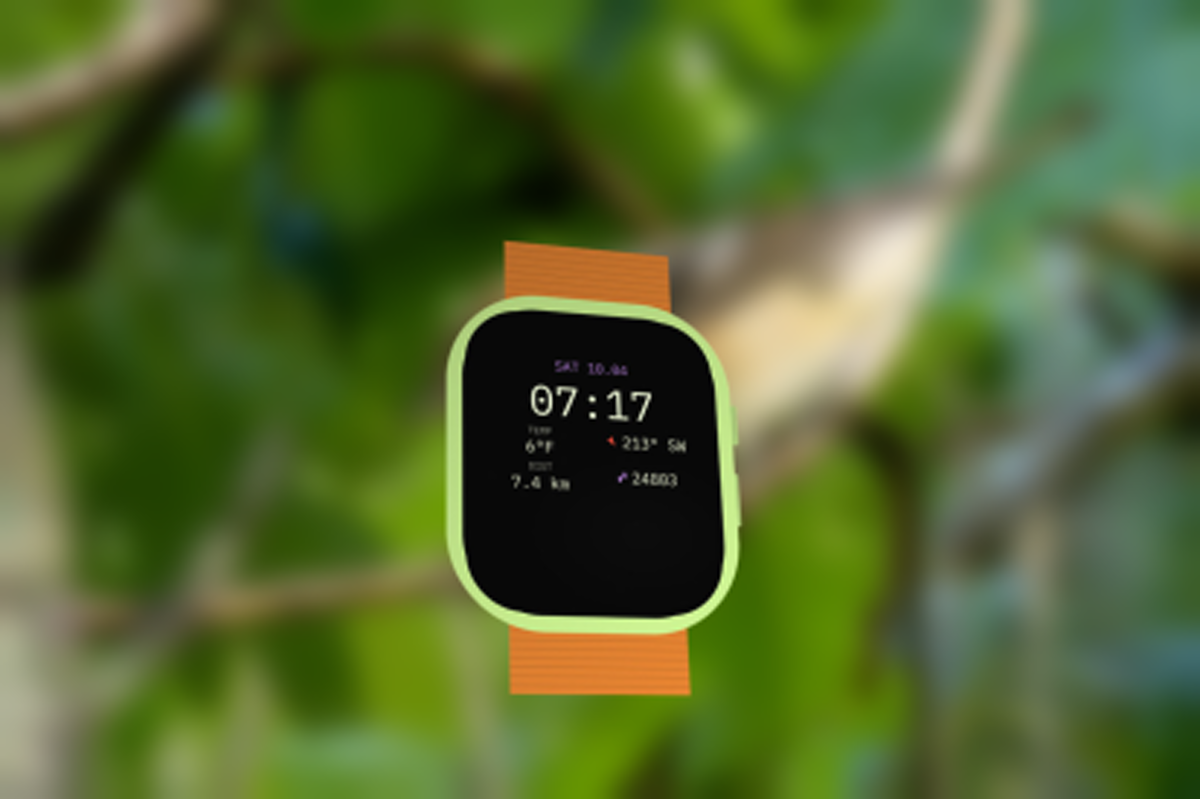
7:17
